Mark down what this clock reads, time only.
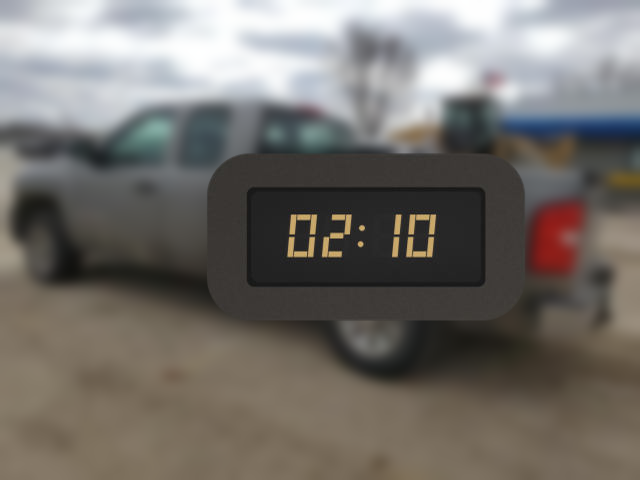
2:10
